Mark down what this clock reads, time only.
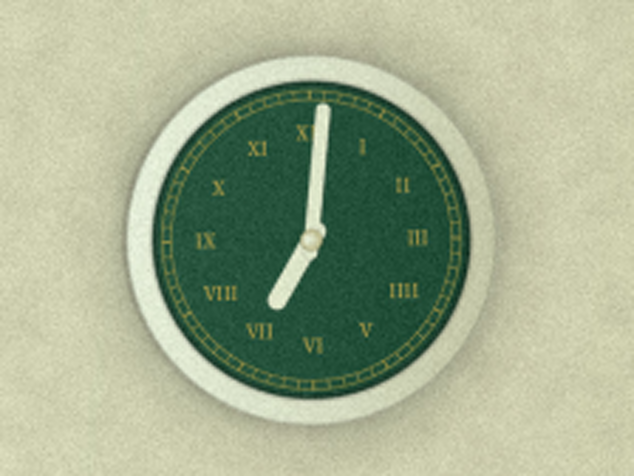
7:01
